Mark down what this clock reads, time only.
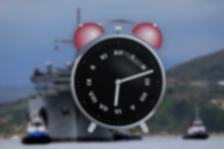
6:12
